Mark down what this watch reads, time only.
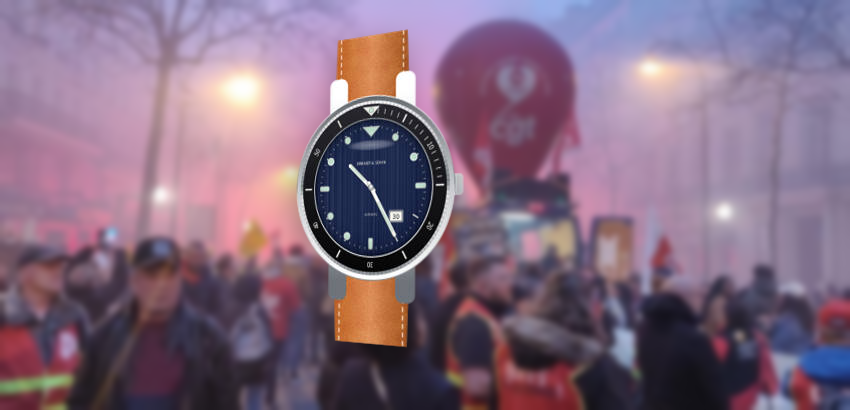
10:25
